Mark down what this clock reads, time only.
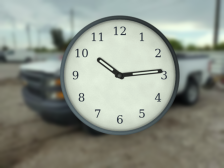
10:14
